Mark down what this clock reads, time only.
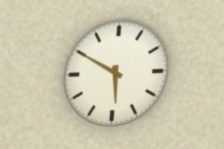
5:50
